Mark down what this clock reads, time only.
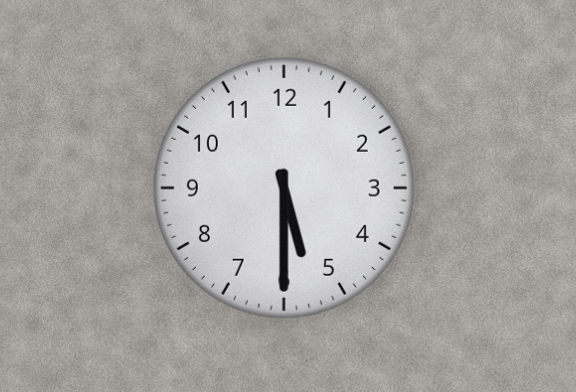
5:30
